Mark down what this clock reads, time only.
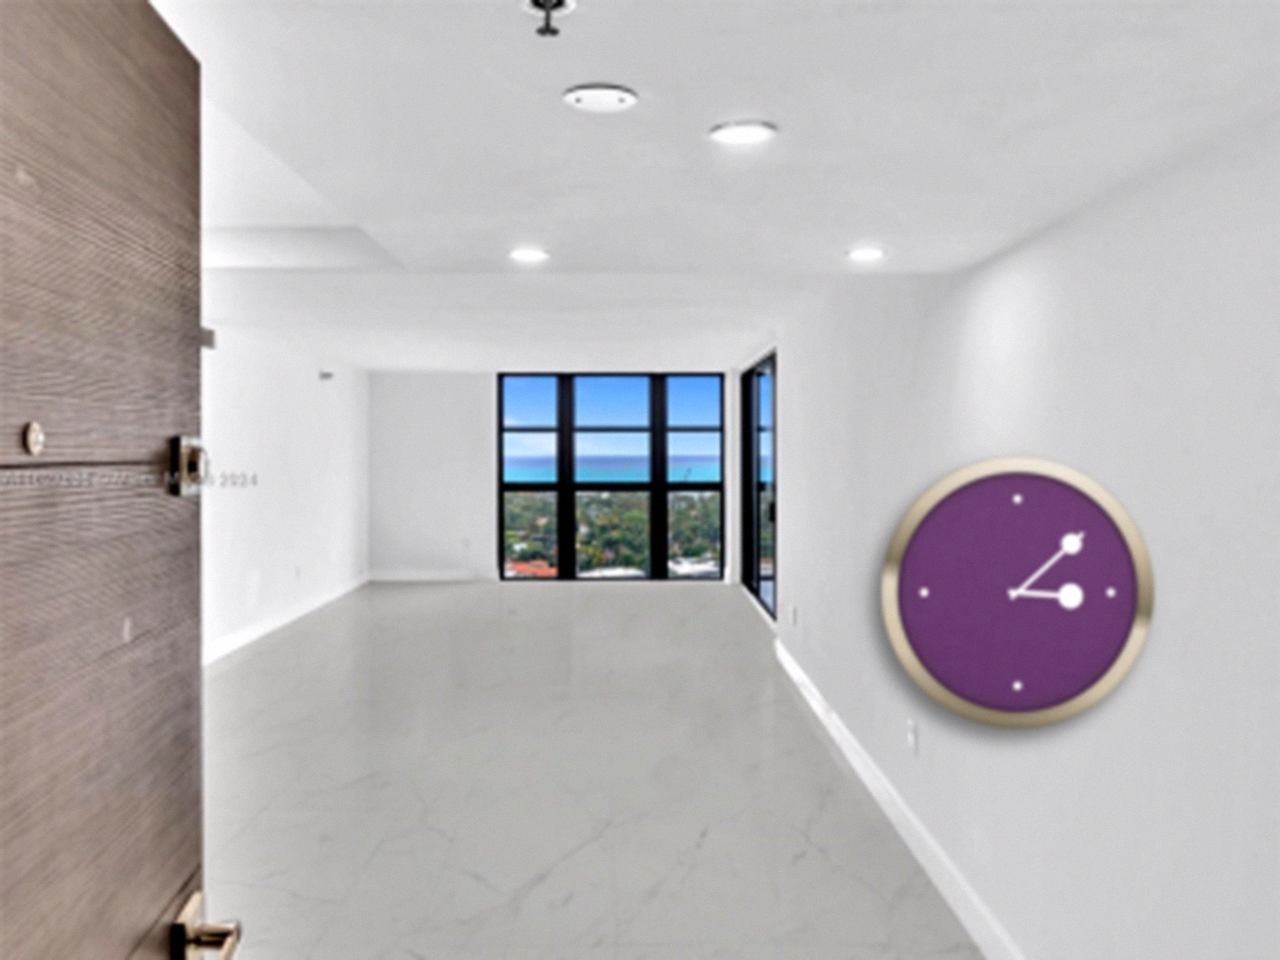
3:08
